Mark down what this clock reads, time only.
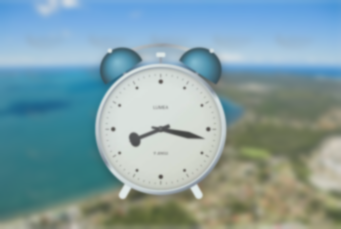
8:17
